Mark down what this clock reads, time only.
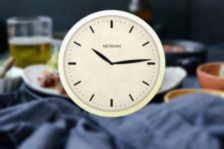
10:14
